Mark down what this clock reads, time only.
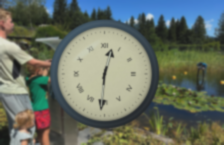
12:31
